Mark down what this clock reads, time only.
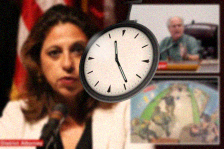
11:24
